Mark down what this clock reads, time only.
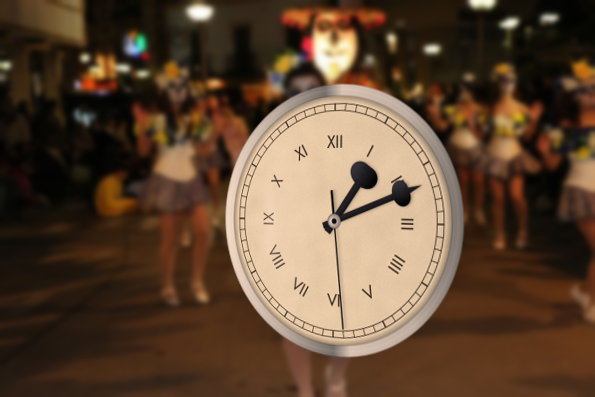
1:11:29
